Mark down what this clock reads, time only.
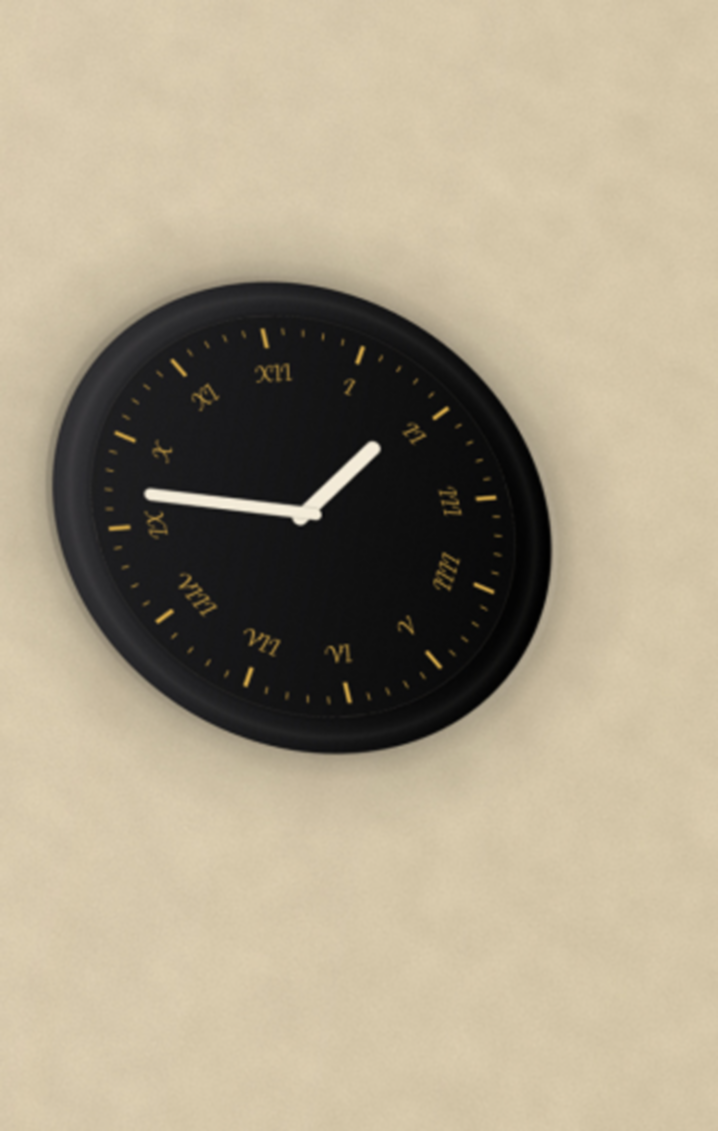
1:47
